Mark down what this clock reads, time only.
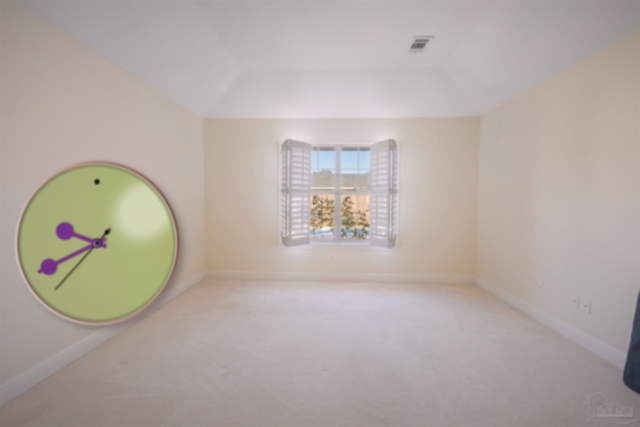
9:40:37
